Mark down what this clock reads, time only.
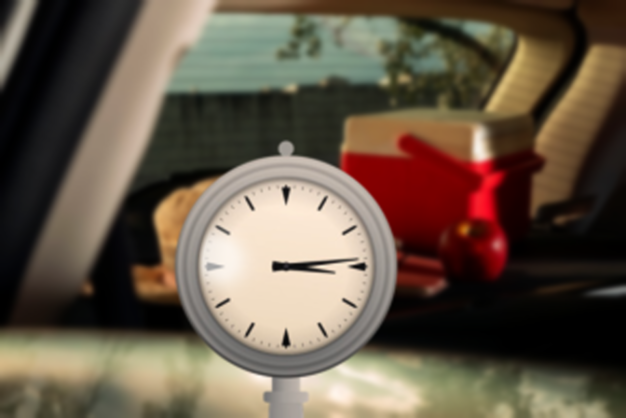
3:14
